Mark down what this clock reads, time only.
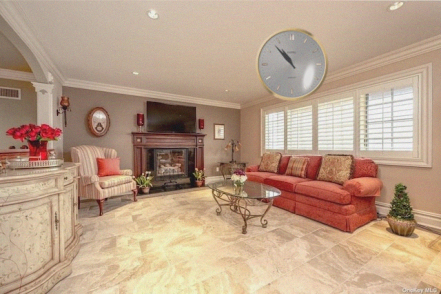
10:53
